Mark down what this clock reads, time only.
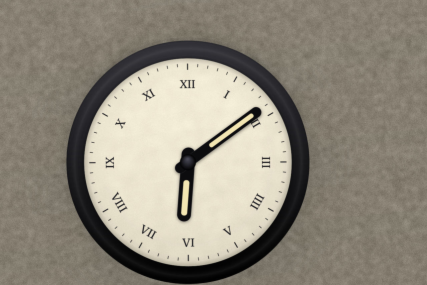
6:09
